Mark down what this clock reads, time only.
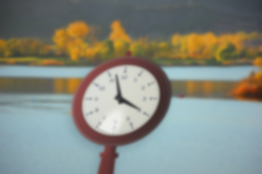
3:57
